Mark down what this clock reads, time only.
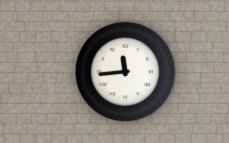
11:44
